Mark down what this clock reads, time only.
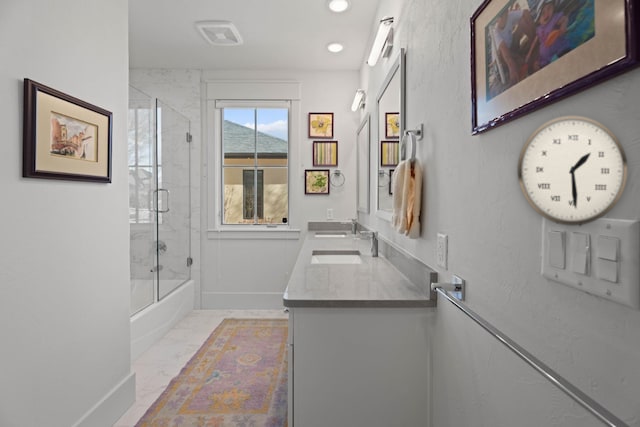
1:29
